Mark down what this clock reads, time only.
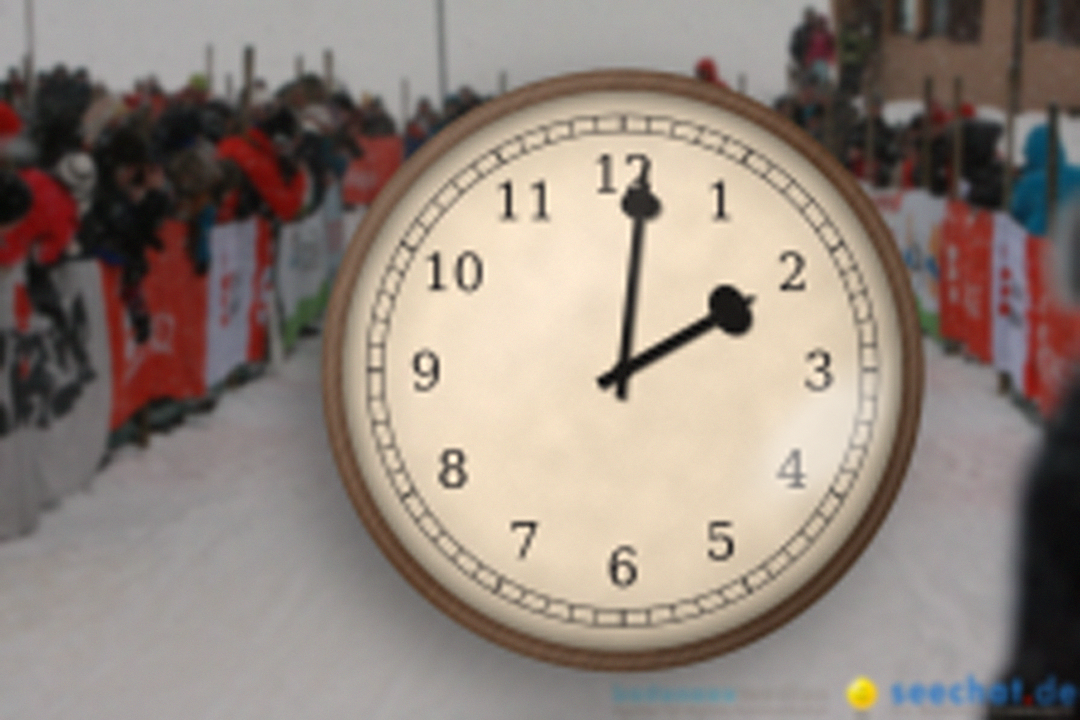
2:01
